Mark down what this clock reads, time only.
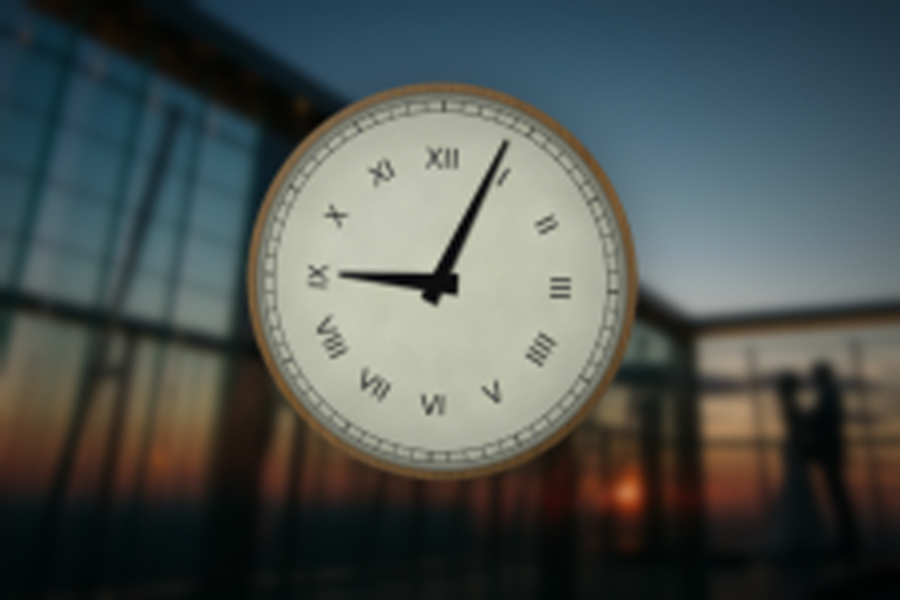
9:04
